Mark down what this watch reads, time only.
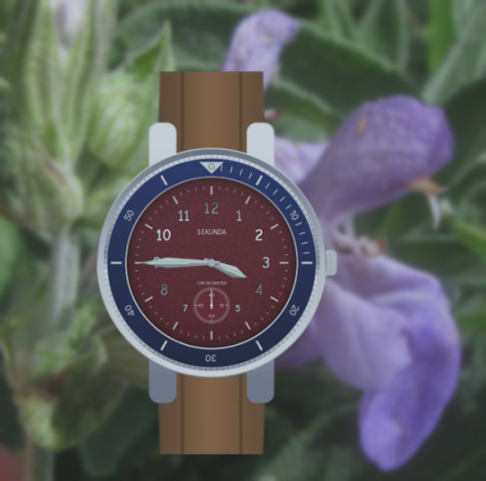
3:45
